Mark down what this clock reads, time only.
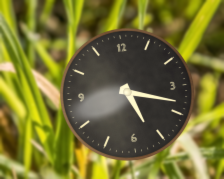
5:18
